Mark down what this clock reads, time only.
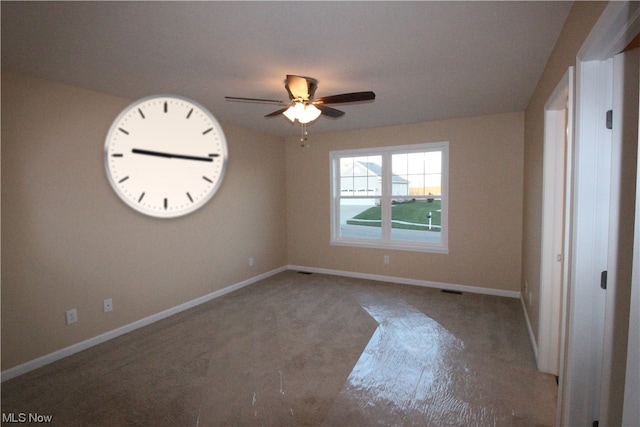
9:16
